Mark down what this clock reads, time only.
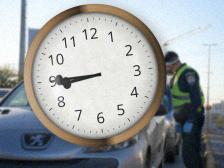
8:45
